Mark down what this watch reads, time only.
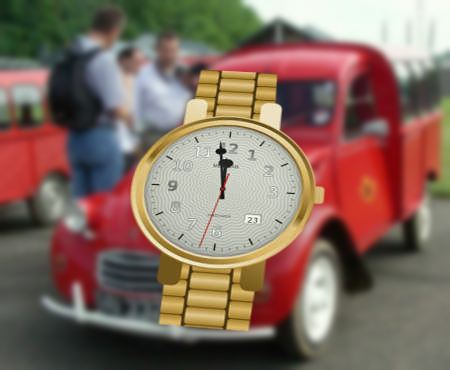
11:58:32
